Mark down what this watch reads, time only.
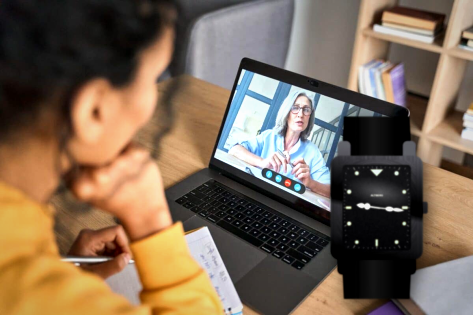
9:16
